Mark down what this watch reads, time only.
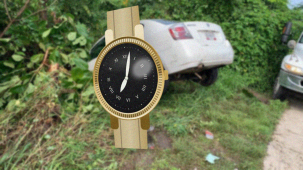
7:02
